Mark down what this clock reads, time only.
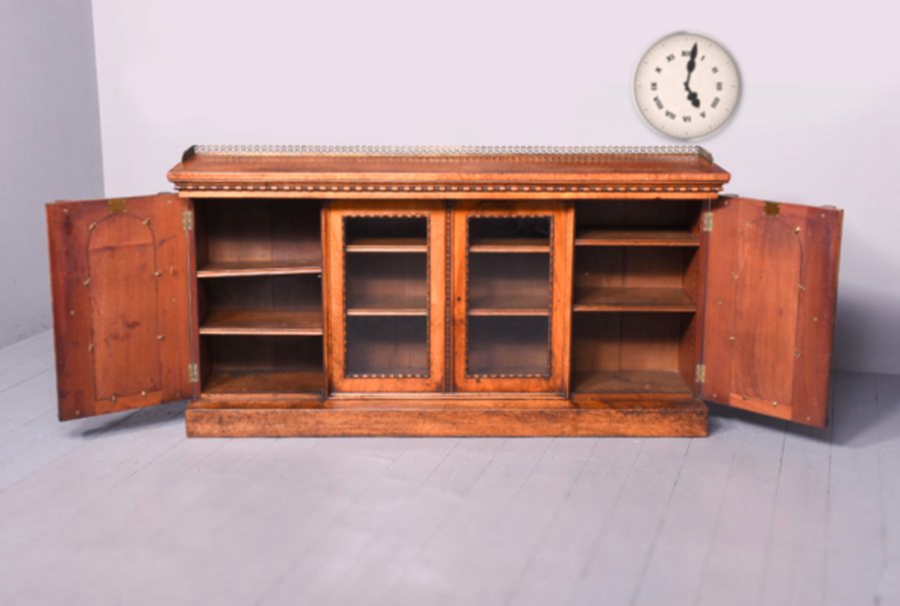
5:02
